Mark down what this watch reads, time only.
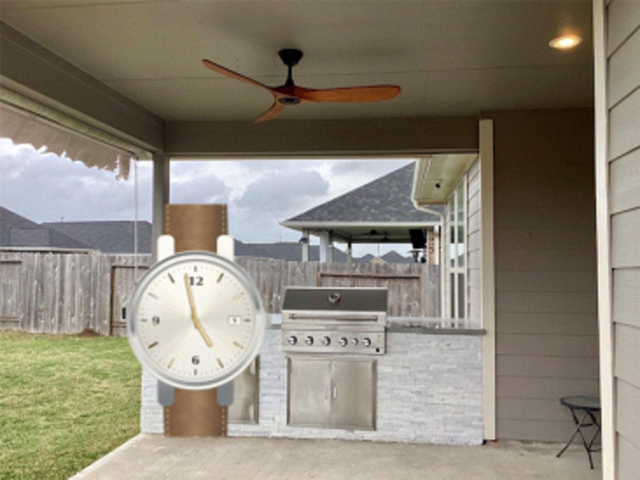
4:58
